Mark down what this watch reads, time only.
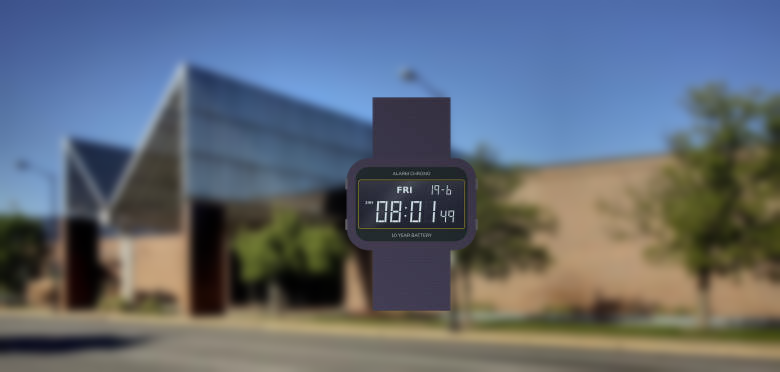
8:01:49
